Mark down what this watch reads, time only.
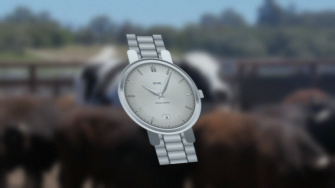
10:06
